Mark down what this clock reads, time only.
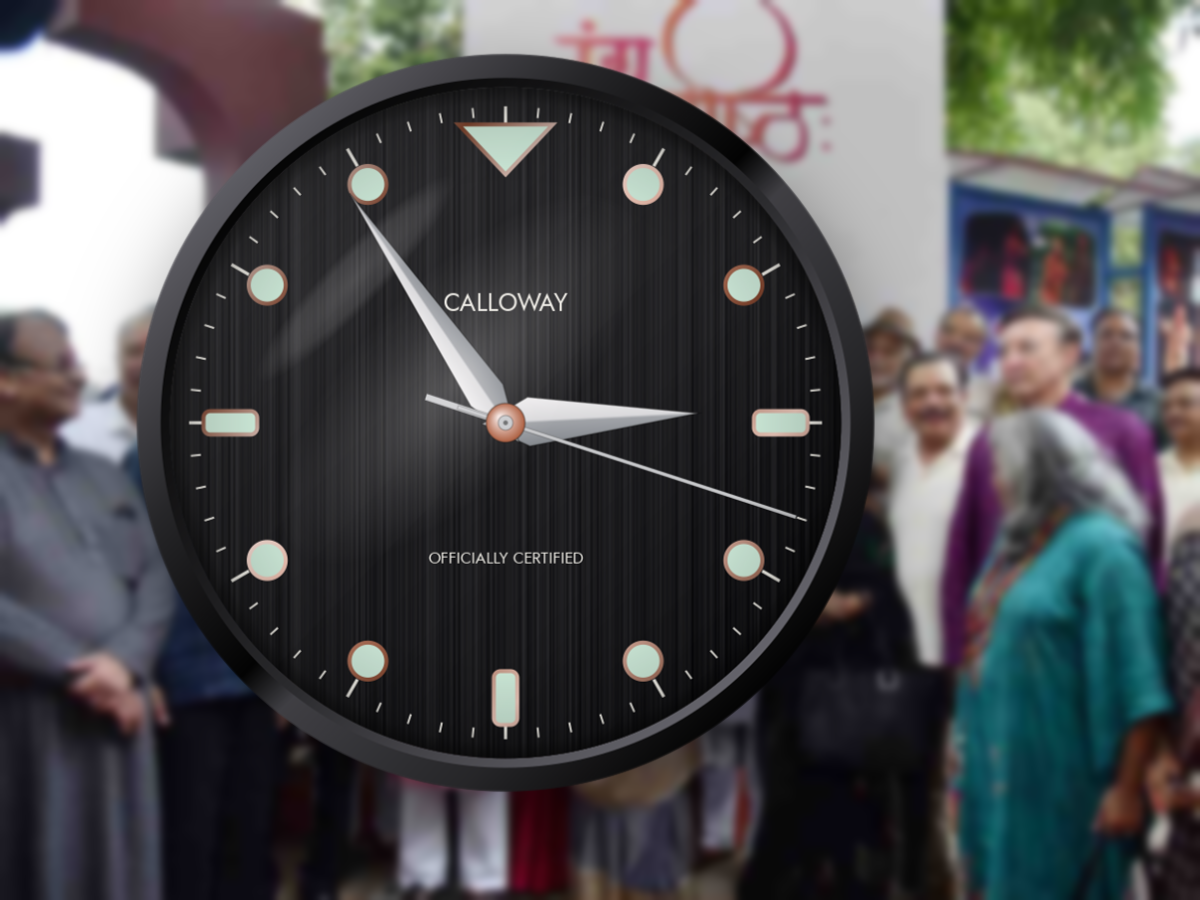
2:54:18
